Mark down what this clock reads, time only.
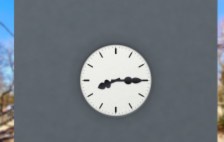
8:15
